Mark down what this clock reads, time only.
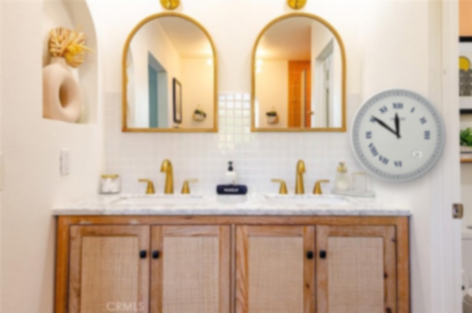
11:51
